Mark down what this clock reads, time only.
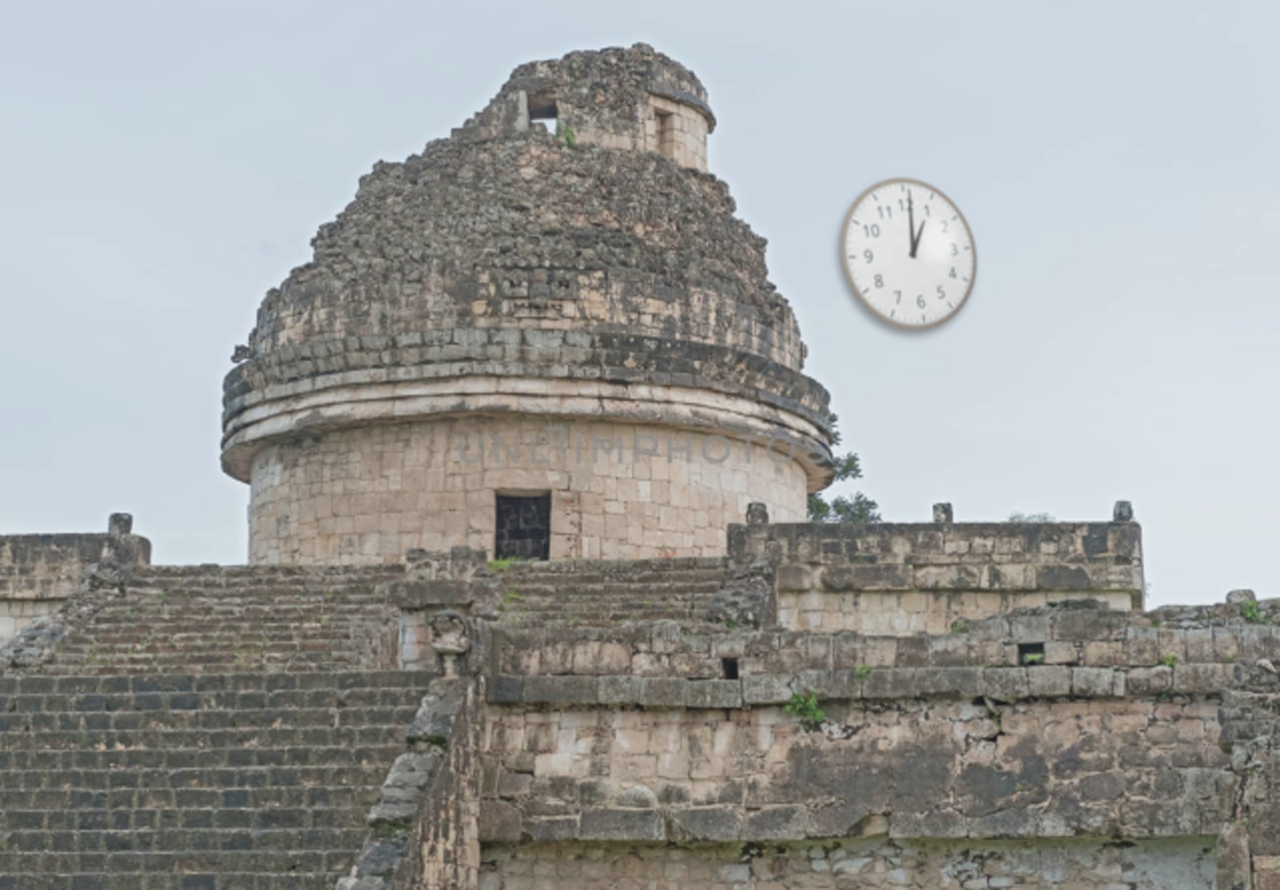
1:01
